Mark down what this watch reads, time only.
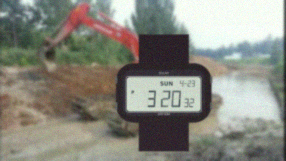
3:20
